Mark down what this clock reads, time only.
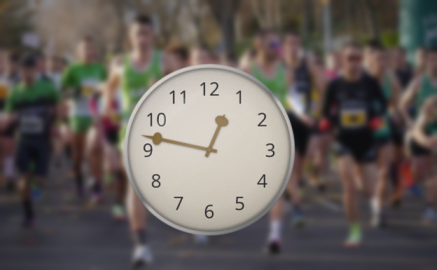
12:47
